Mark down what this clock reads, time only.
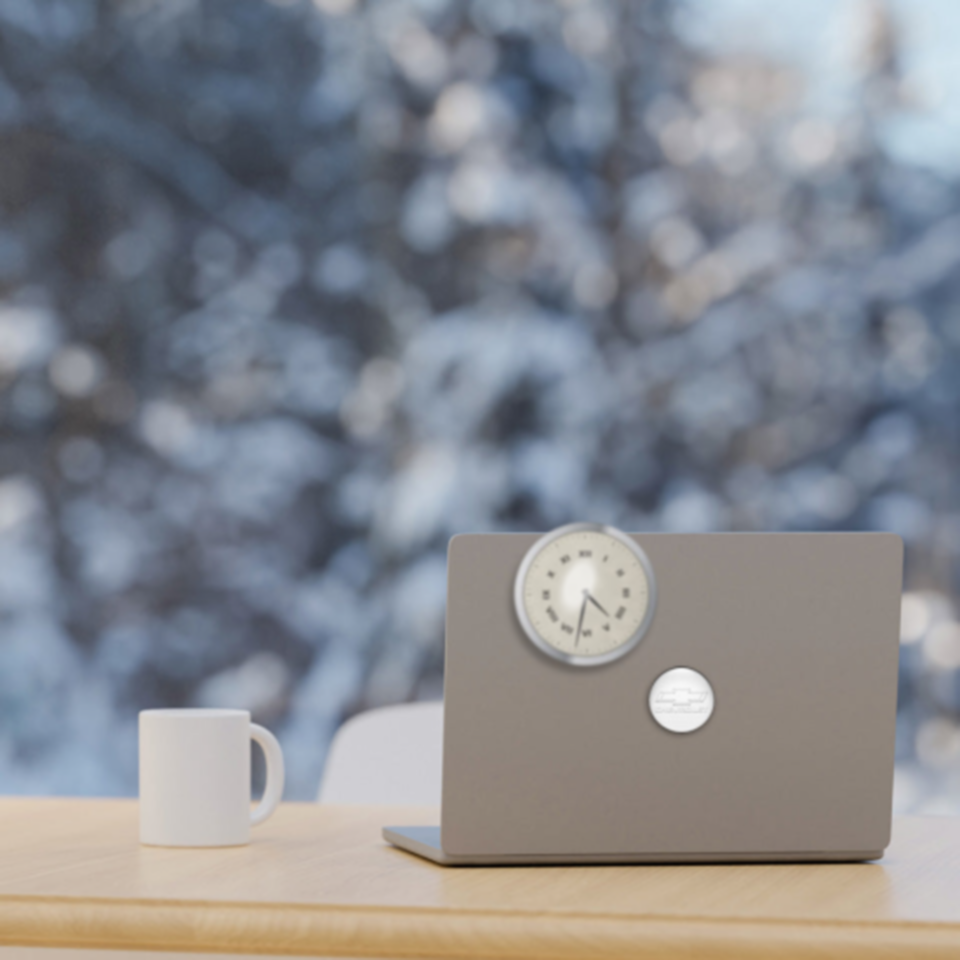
4:32
